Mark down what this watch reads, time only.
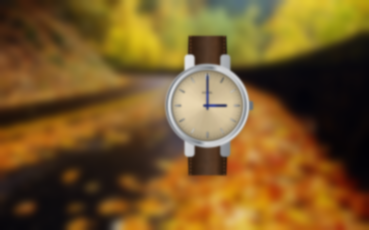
3:00
